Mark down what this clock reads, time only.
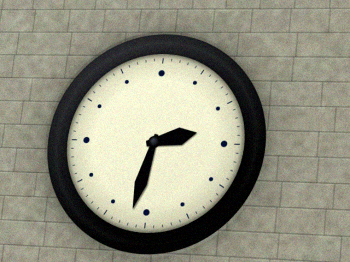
2:32
